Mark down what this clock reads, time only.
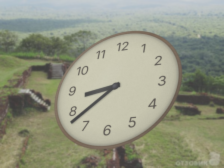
8:38
